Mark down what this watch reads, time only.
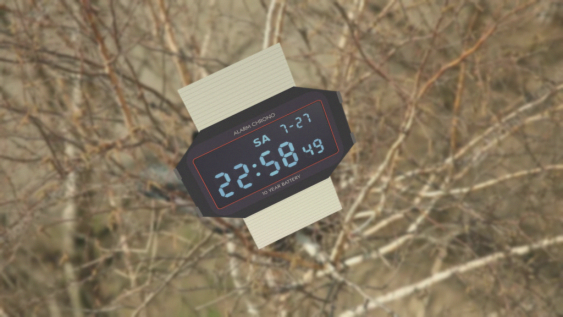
22:58:49
